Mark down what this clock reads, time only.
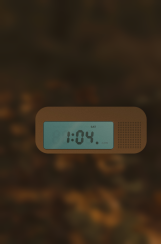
1:04
